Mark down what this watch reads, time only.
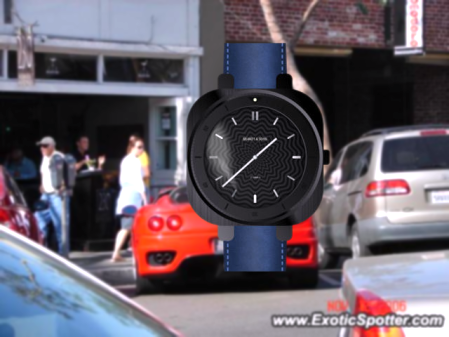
1:38
